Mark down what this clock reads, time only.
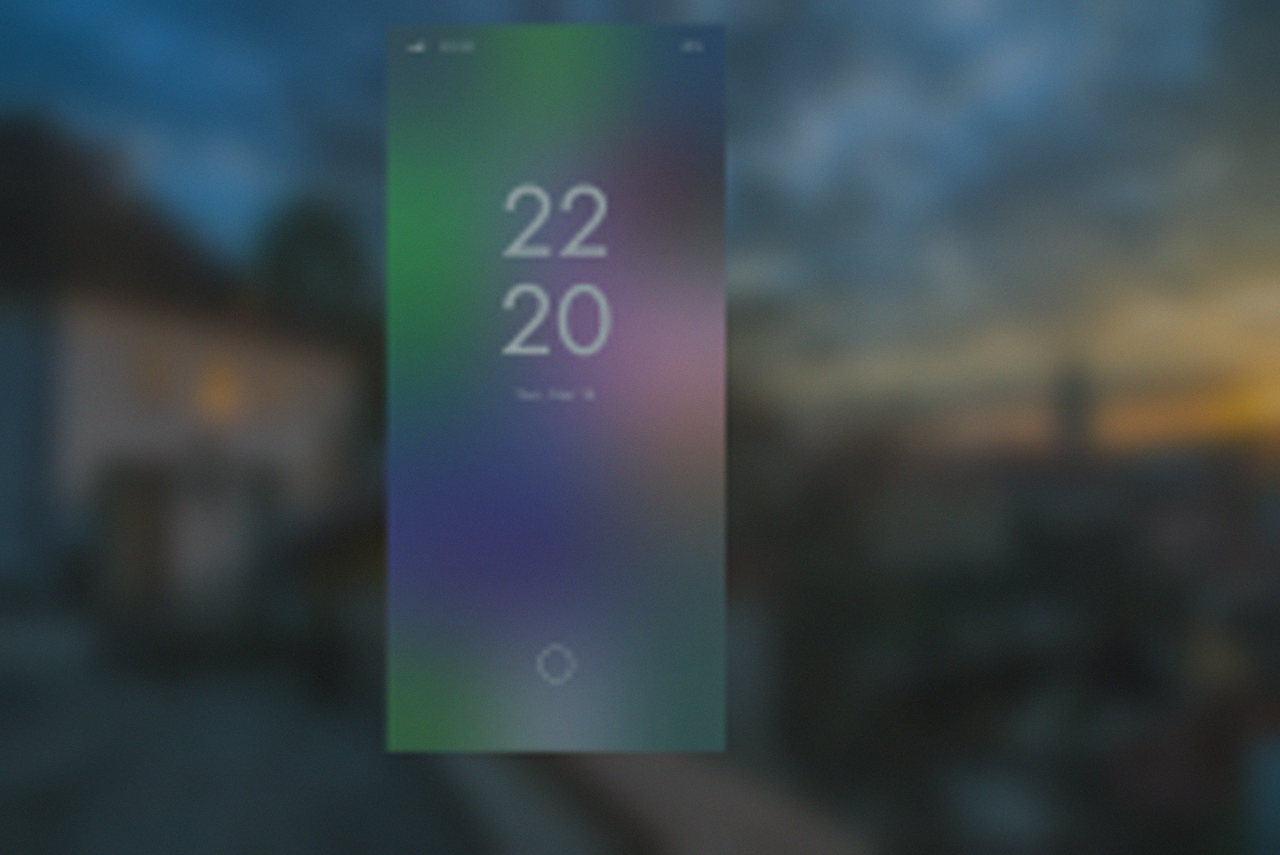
22:20
